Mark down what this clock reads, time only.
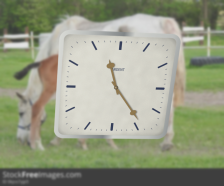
11:24
